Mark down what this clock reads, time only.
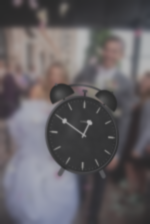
12:50
